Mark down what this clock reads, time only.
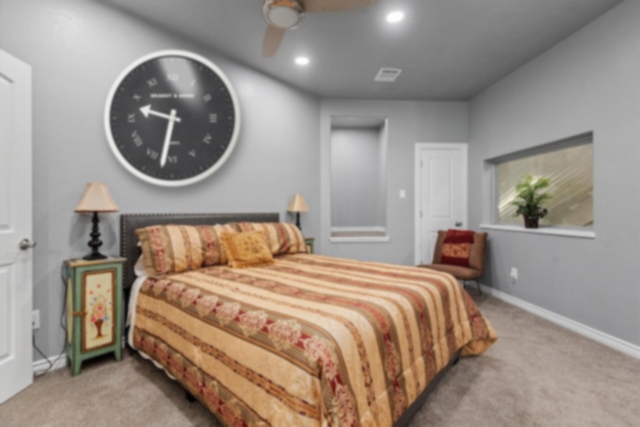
9:32
